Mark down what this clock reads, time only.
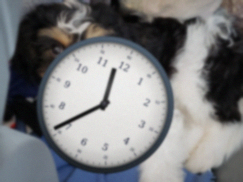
11:36
